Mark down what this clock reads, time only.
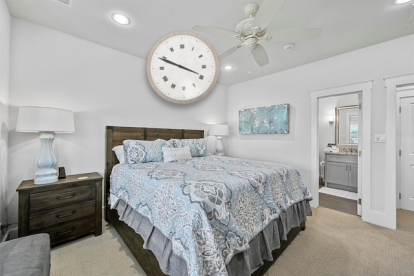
3:49
